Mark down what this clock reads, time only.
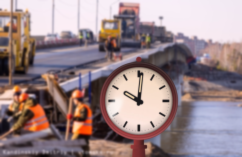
10:01
